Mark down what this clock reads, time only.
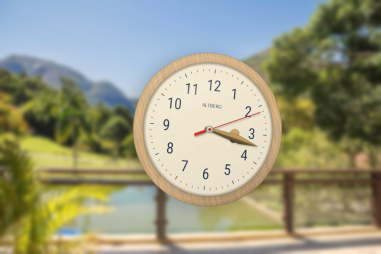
3:17:11
